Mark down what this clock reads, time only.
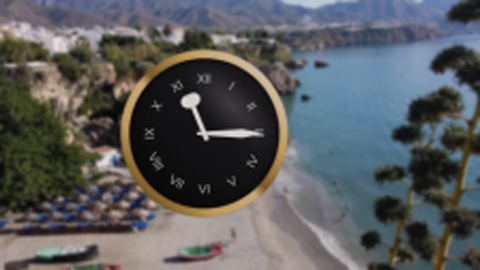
11:15
